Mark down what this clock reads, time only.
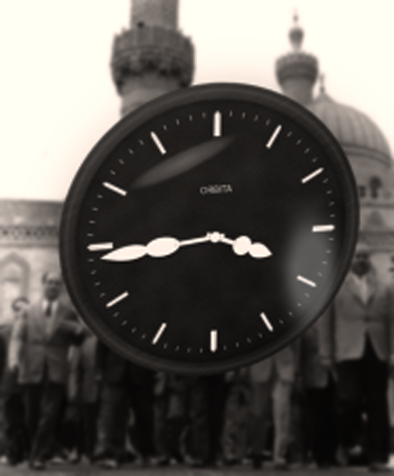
3:44
